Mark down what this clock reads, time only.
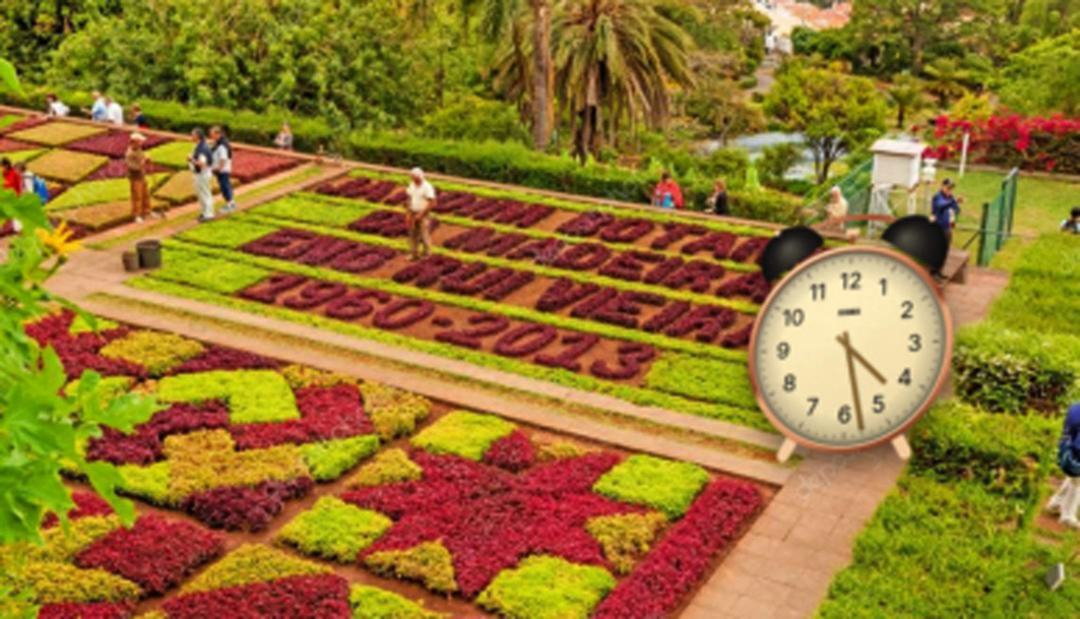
4:28
